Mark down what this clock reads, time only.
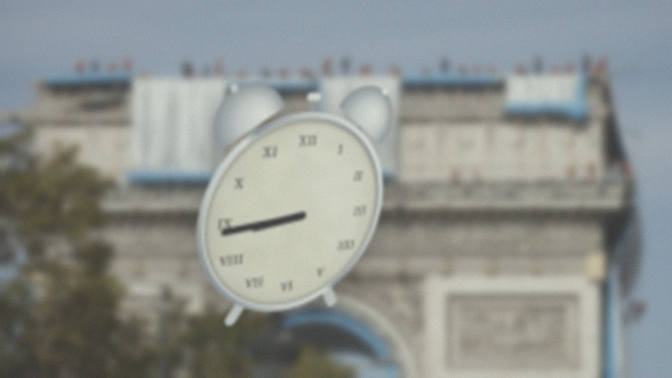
8:44
